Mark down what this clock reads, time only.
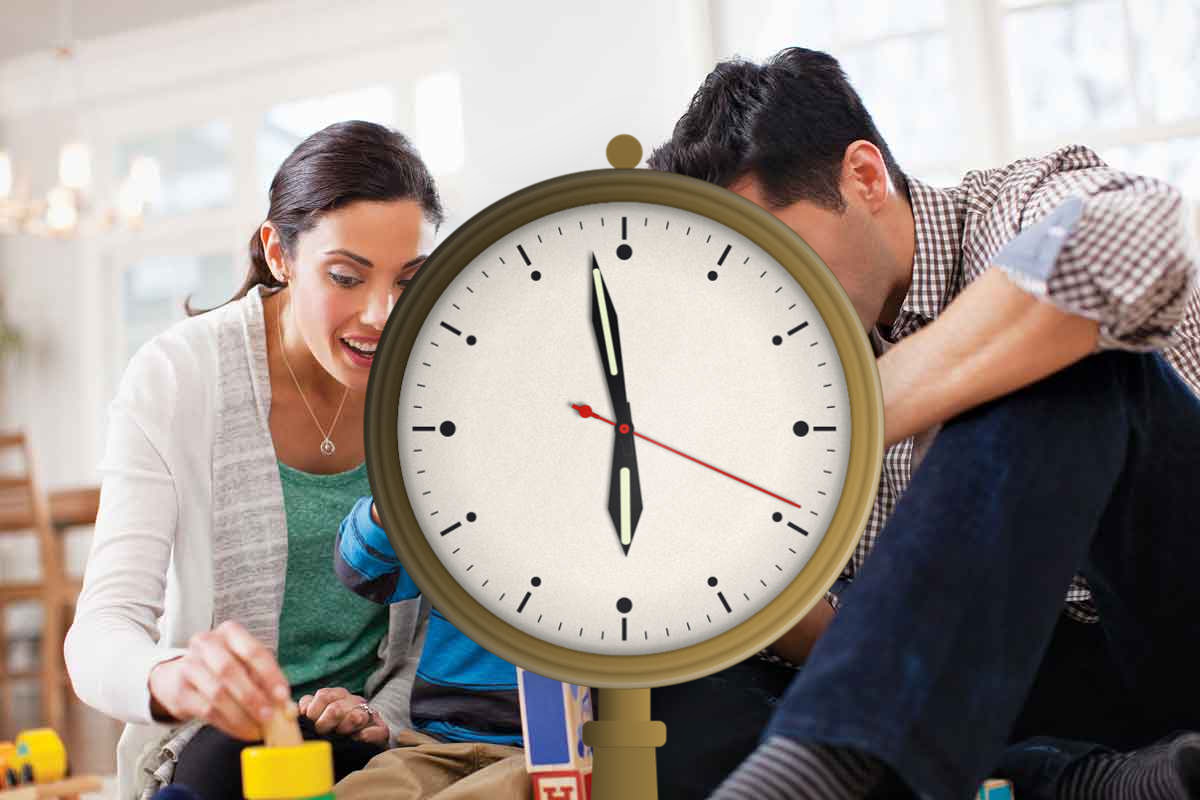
5:58:19
